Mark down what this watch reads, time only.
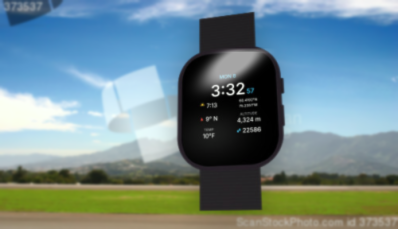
3:32
